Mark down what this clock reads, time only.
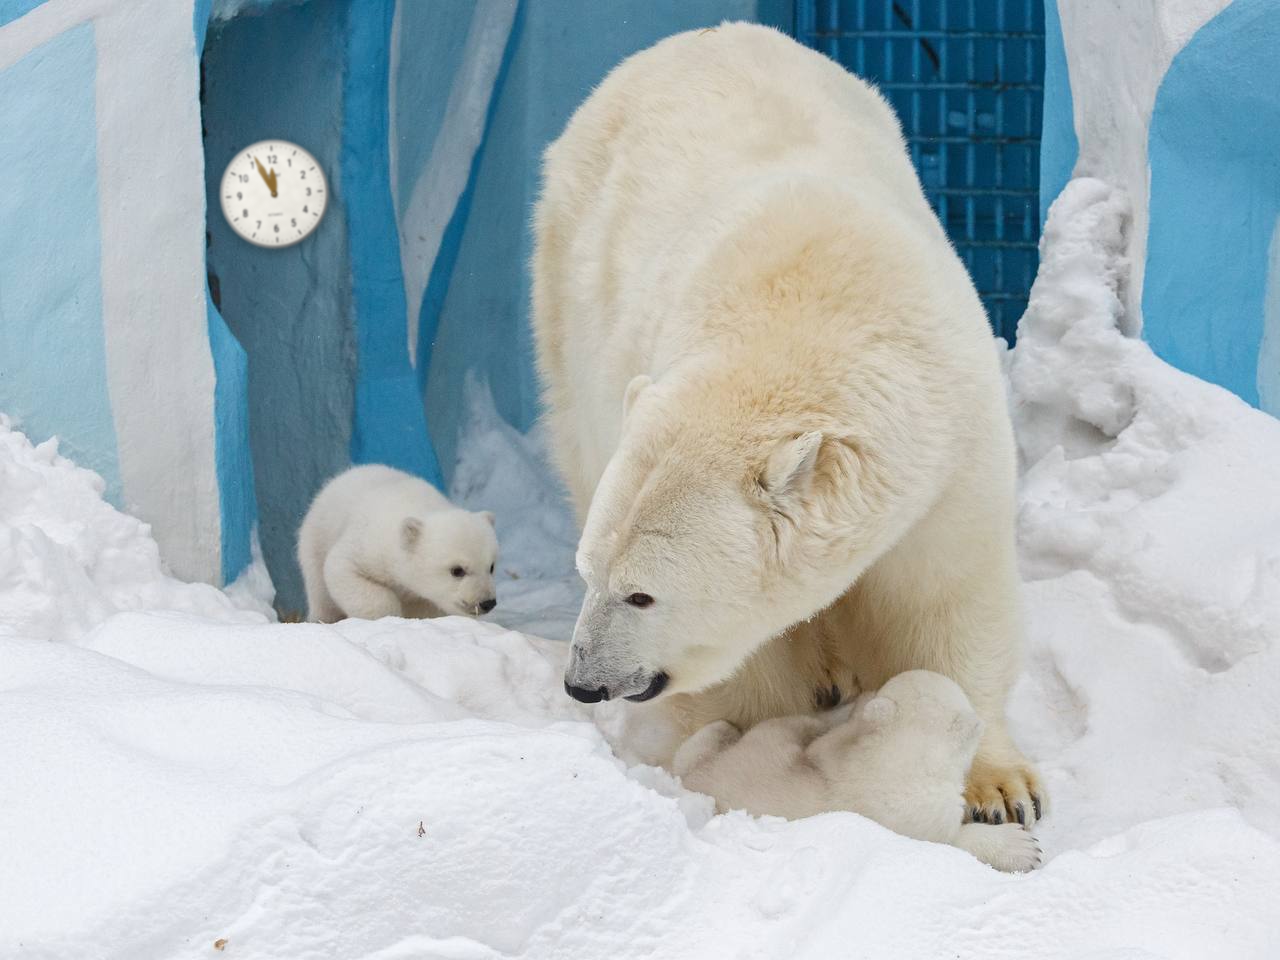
11:56
